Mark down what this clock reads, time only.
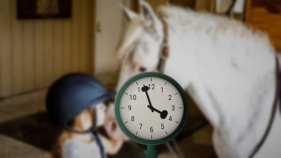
3:57
